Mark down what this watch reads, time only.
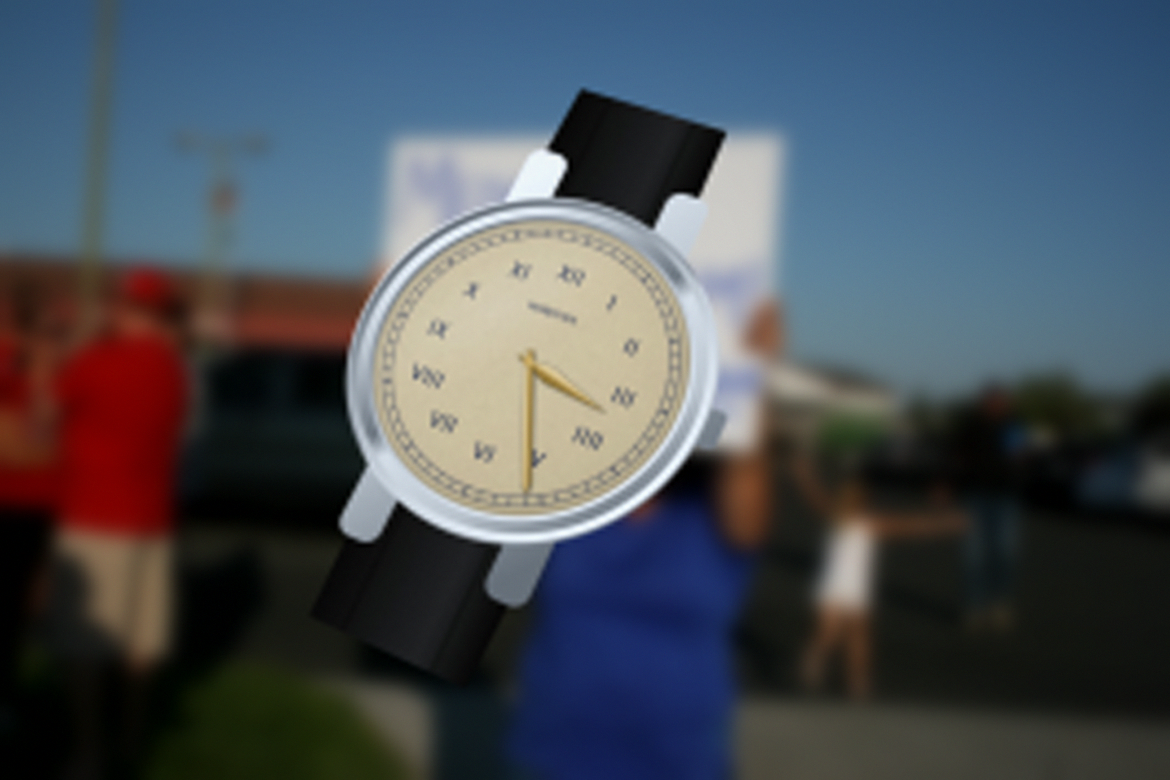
3:26
